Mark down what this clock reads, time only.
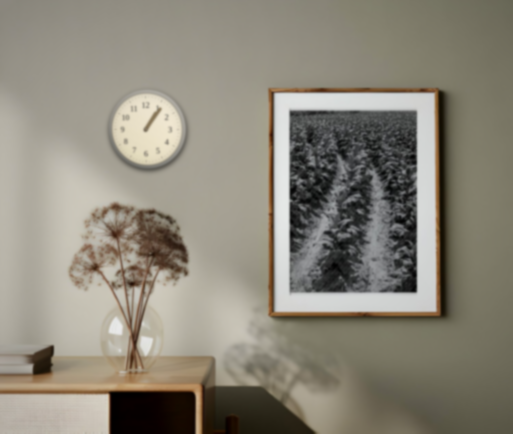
1:06
